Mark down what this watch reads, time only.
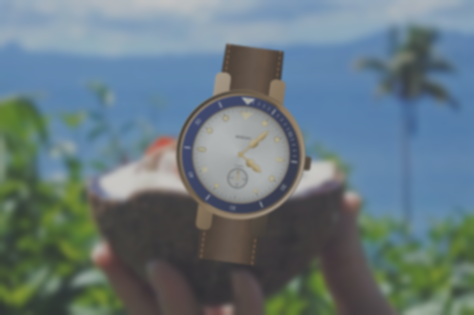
4:07
